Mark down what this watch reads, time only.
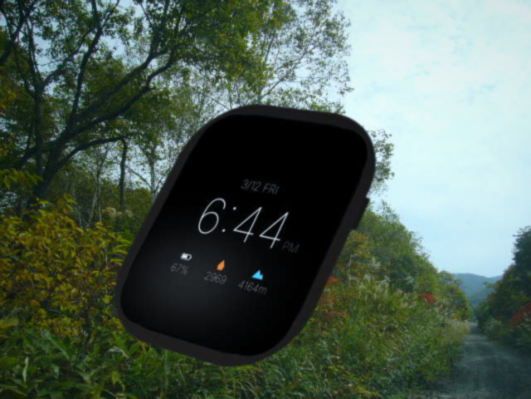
6:44
